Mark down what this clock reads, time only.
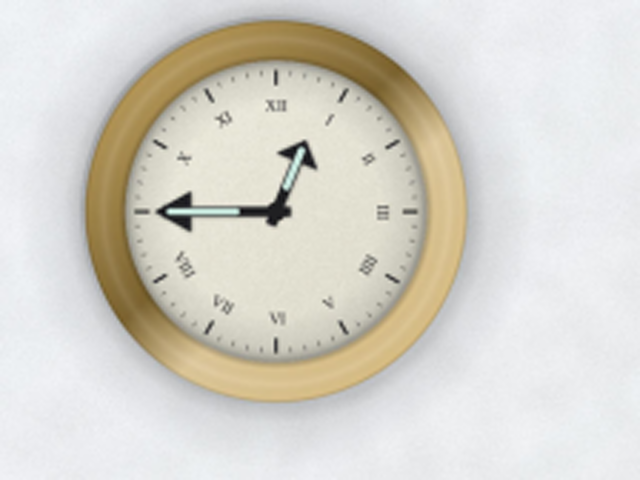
12:45
